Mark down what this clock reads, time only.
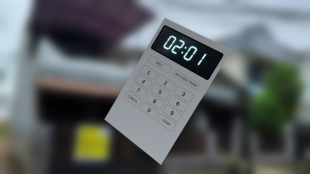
2:01
